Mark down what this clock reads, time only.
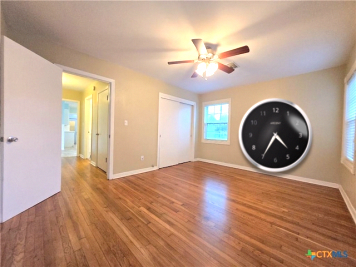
4:35
